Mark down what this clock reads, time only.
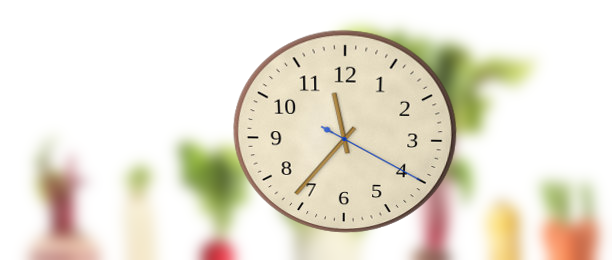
11:36:20
